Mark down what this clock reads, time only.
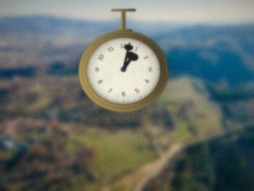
1:02
